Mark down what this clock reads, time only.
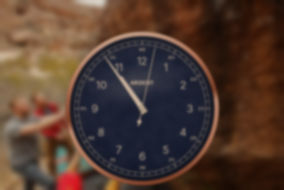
10:54:02
